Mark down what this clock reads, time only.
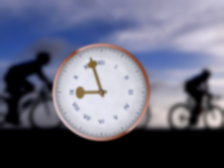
8:57
